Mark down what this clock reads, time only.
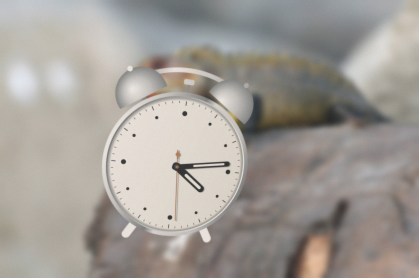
4:13:29
